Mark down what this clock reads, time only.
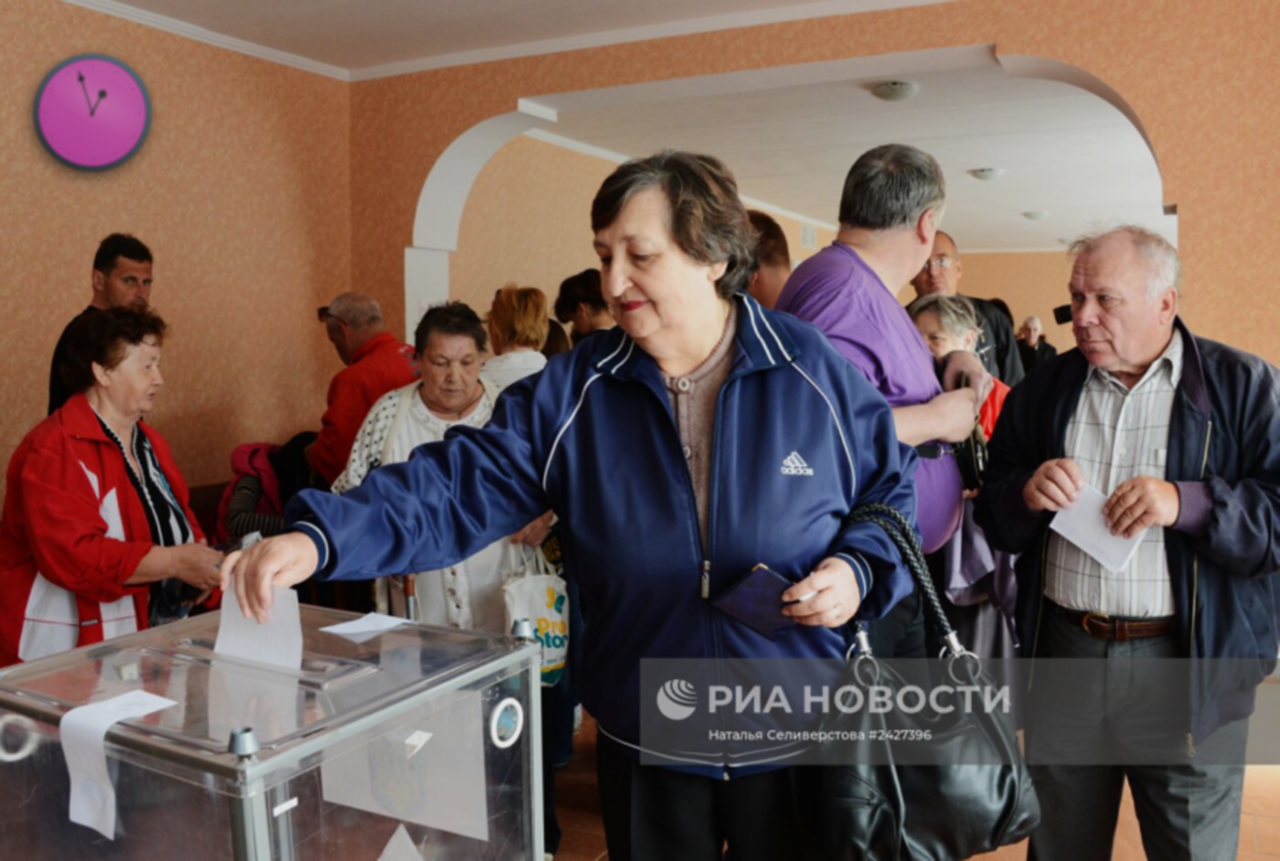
12:57
